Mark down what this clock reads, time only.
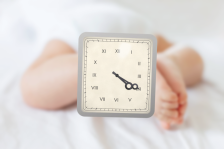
4:20
